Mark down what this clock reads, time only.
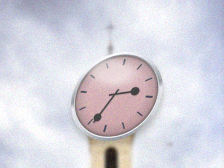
2:34
